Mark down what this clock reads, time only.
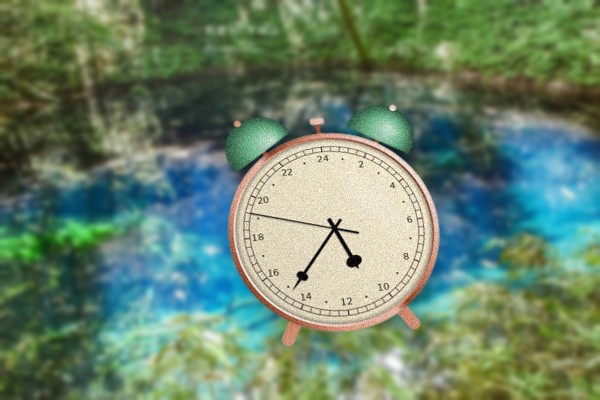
10:36:48
